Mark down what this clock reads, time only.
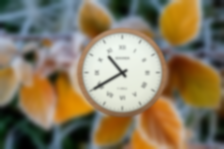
10:40
